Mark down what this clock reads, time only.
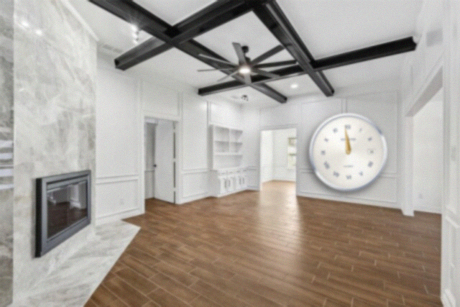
11:59
